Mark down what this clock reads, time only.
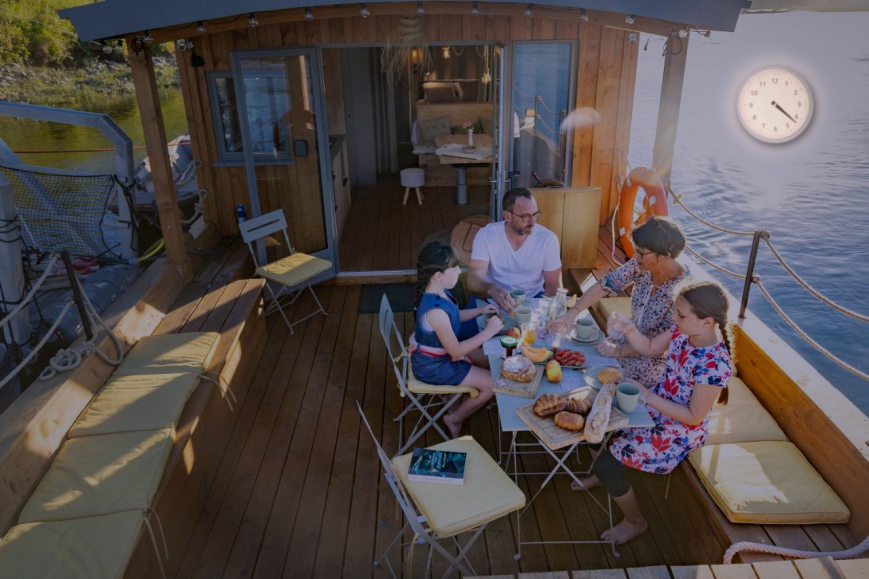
4:22
